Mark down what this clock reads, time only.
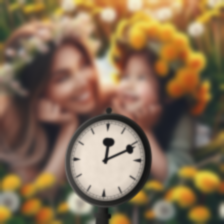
12:11
